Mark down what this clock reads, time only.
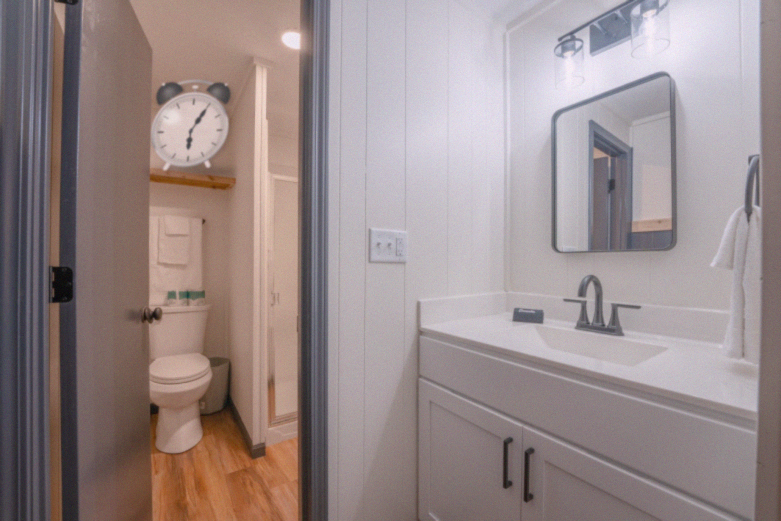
6:05
